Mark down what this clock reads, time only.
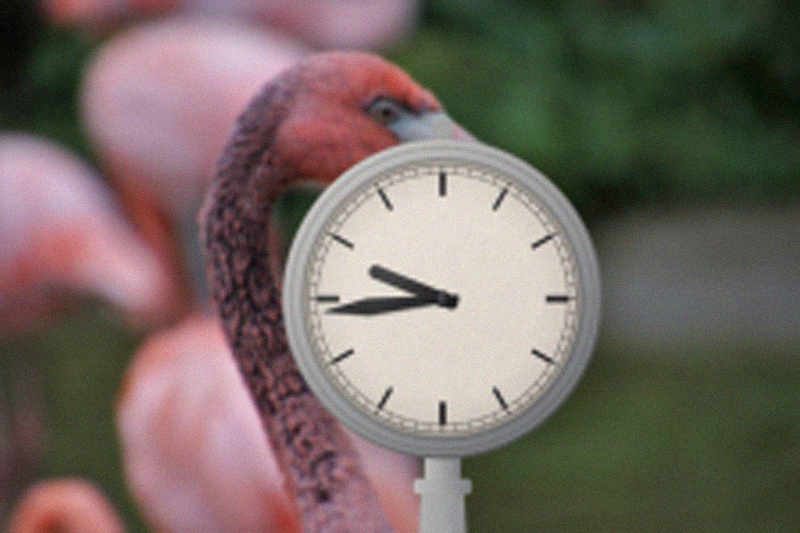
9:44
